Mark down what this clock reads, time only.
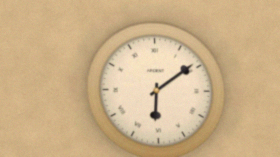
6:09
